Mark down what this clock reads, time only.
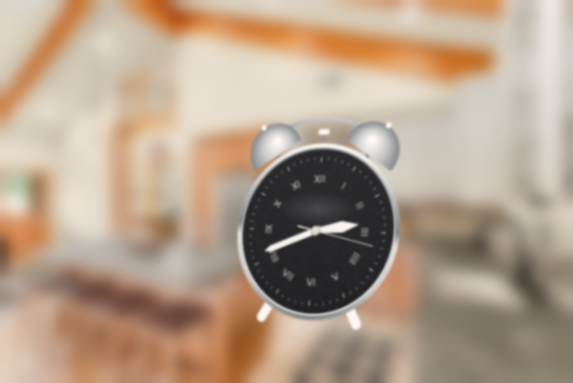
2:41:17
